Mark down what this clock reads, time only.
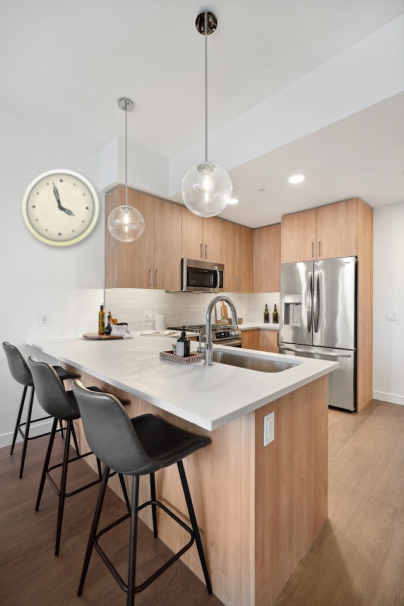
3:57
